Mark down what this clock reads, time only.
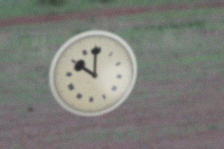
9:59
